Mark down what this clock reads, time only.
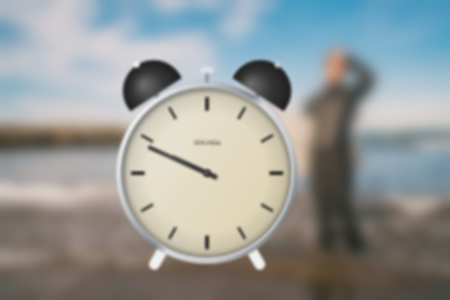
9:49
